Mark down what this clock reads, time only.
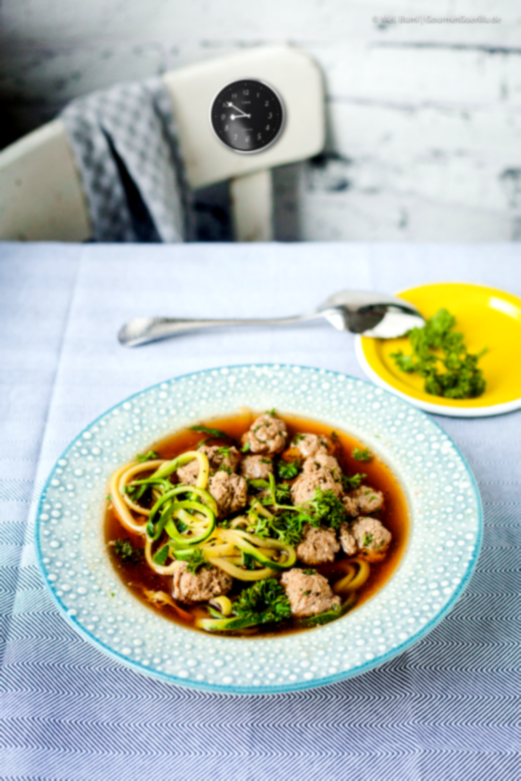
8:51
